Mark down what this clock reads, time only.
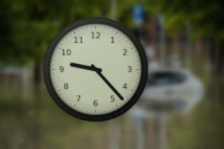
9:23
